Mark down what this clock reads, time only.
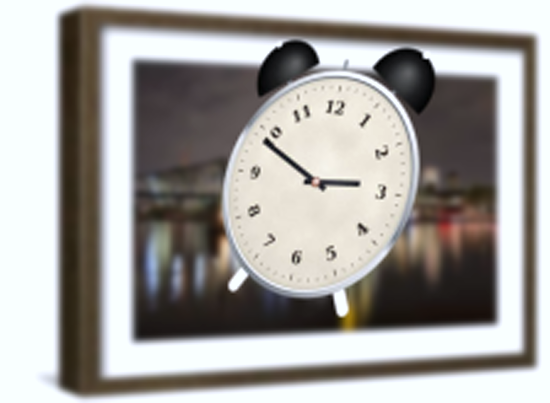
2:49
